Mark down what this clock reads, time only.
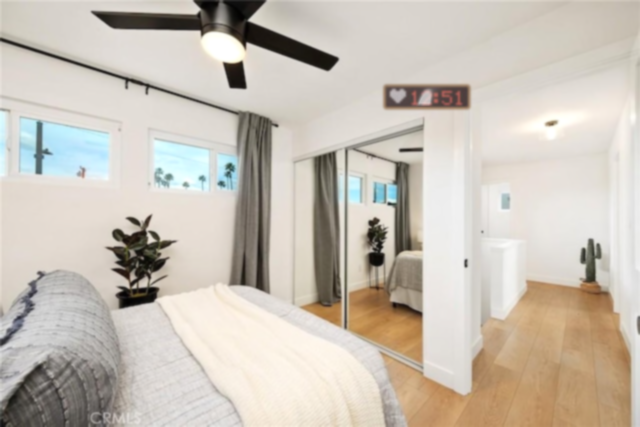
12:51
